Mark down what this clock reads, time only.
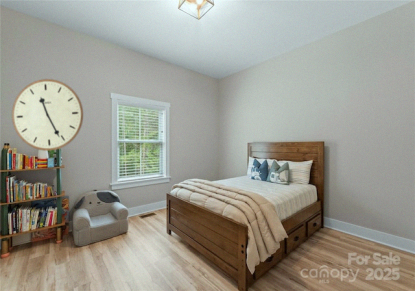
11:26
